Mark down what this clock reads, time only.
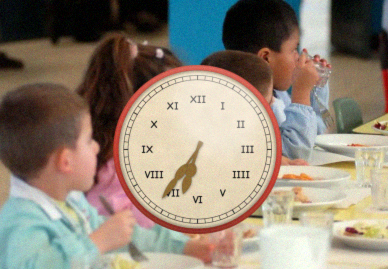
6:36
